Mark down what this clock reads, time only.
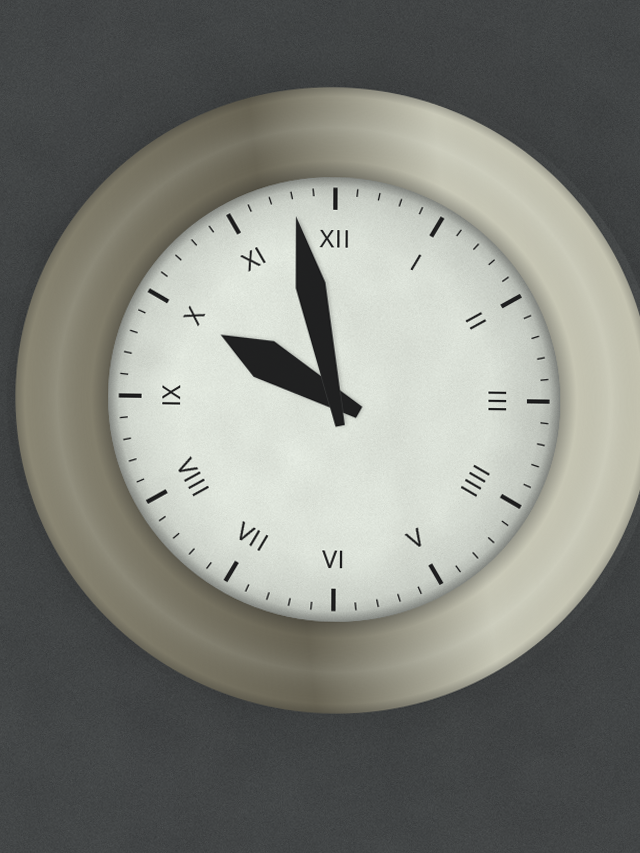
9:58
